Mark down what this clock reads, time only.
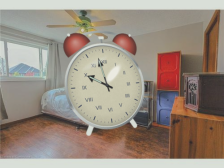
9:58
